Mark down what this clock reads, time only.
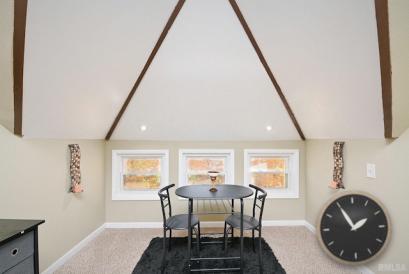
1:55
